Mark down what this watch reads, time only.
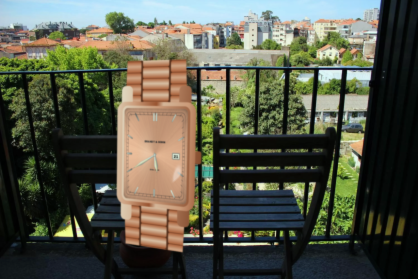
5:40
